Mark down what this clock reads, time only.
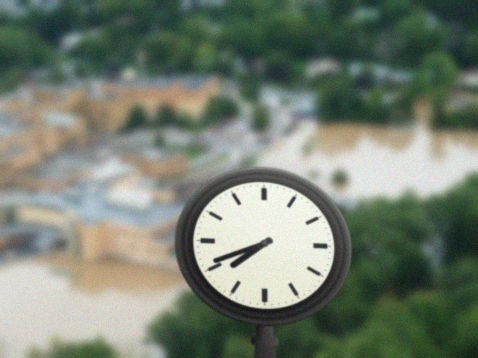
7:41
